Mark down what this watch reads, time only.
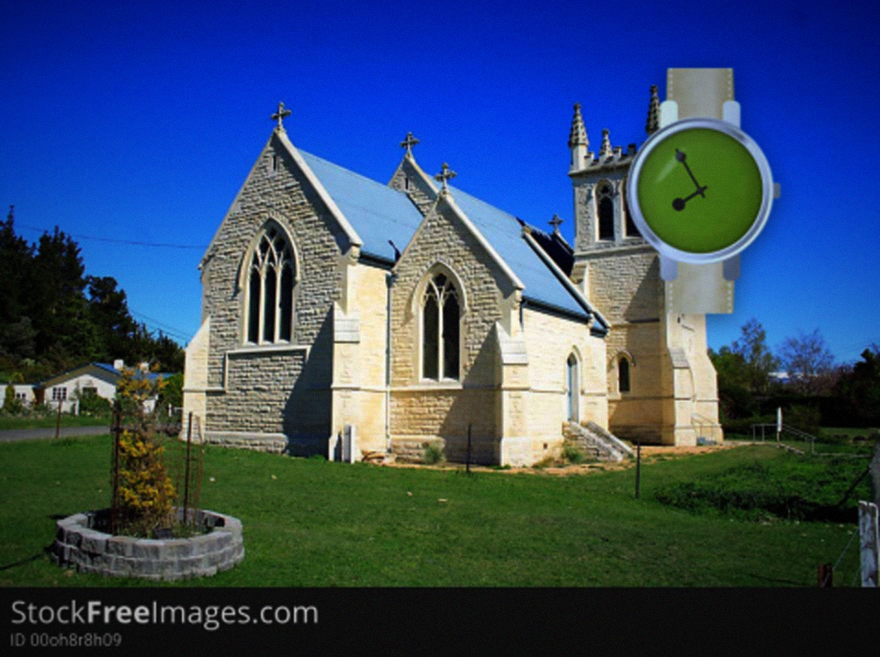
7:55
